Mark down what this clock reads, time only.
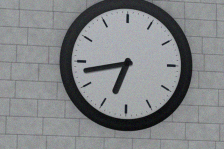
6:43
